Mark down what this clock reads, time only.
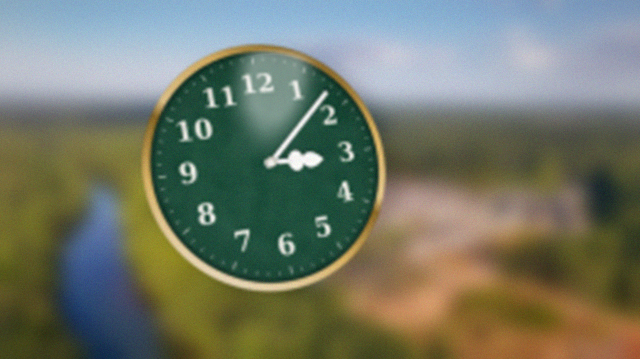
3:08
